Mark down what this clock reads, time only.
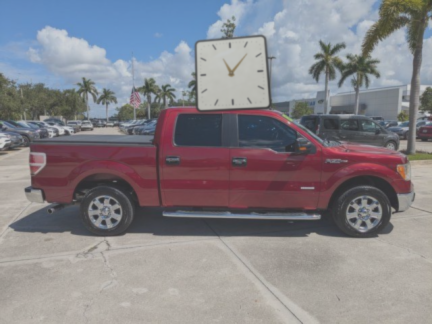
11:07
